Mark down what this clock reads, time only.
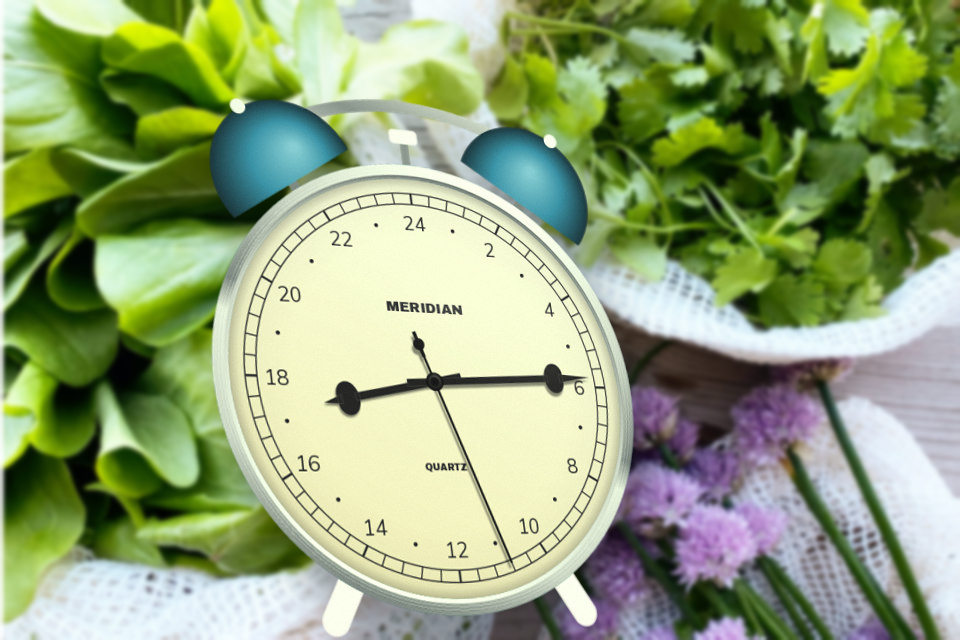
17:14:27
